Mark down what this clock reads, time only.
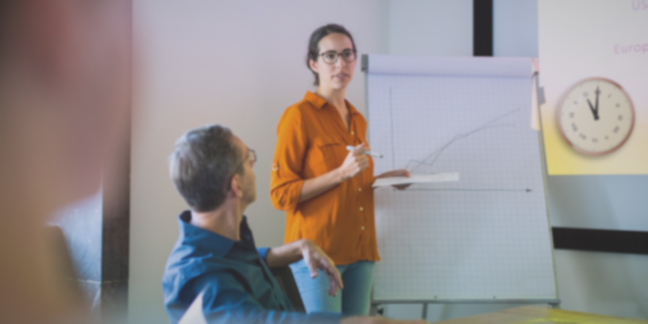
11:00
